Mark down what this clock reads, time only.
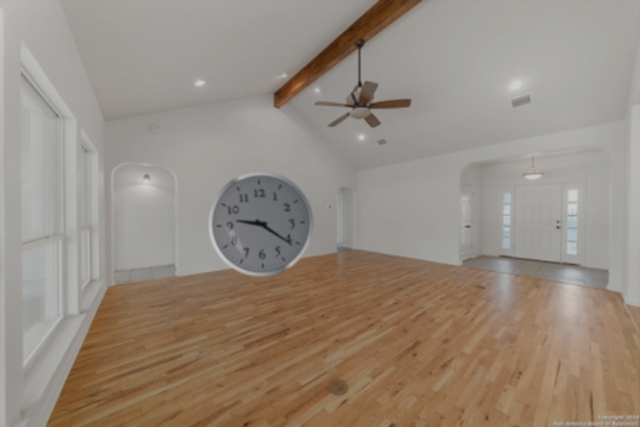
9:21
